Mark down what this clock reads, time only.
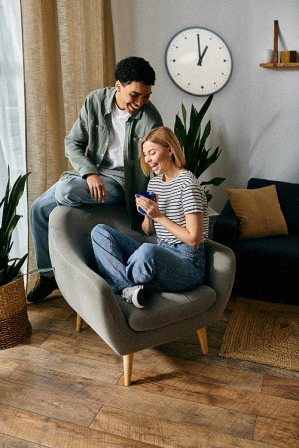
1:00
